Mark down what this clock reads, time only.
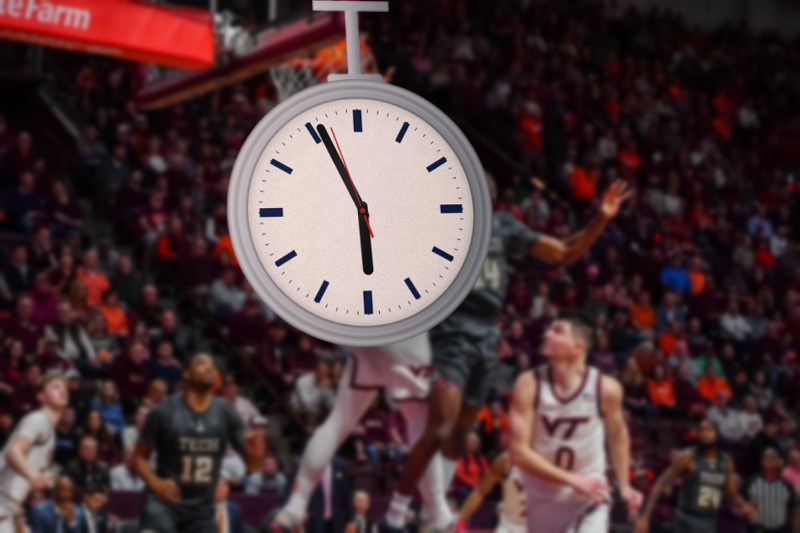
5:55:57
